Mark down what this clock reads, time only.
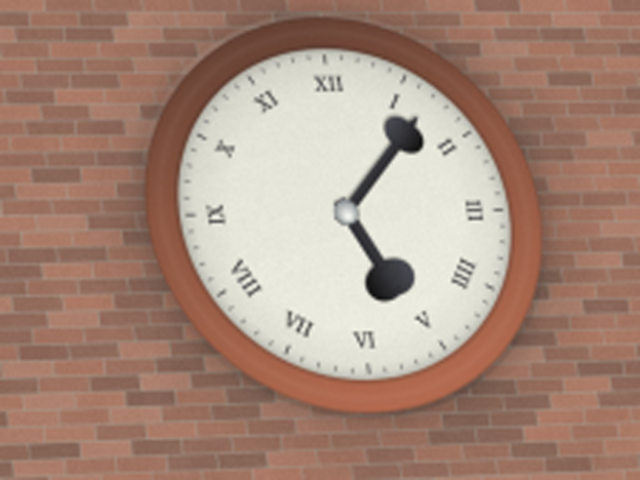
5:07
